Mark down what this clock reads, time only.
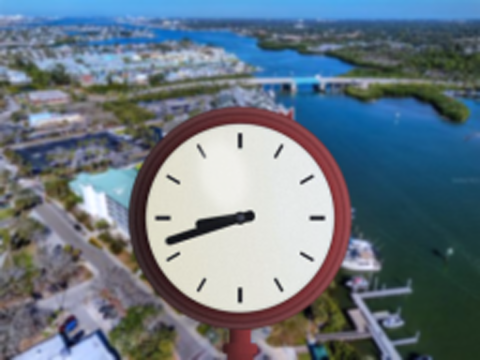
8:42
